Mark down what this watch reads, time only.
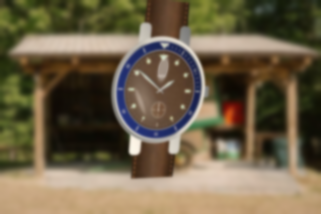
1:51
